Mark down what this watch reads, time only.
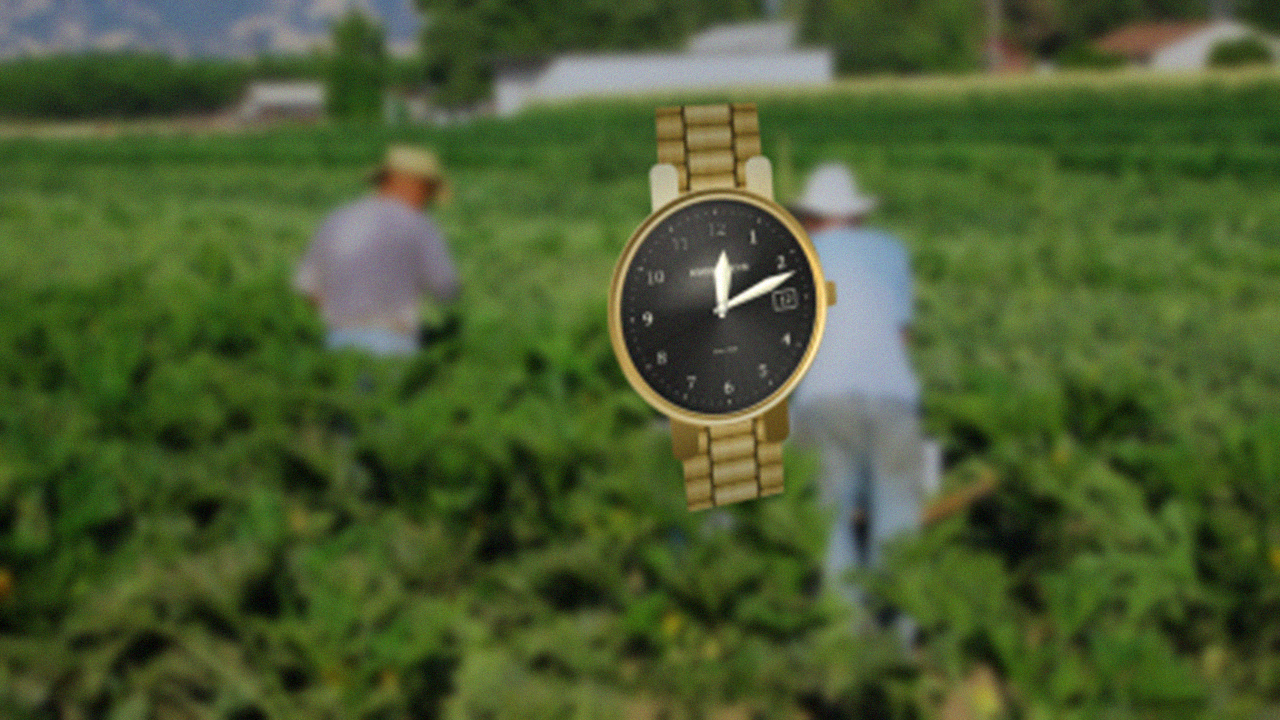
12:12
